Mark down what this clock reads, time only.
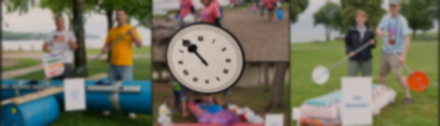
10:54
